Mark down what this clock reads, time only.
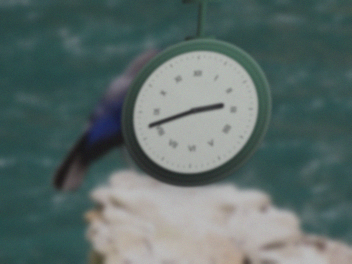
2:42
